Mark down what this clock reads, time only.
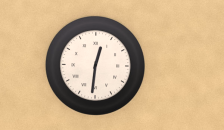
12:31
